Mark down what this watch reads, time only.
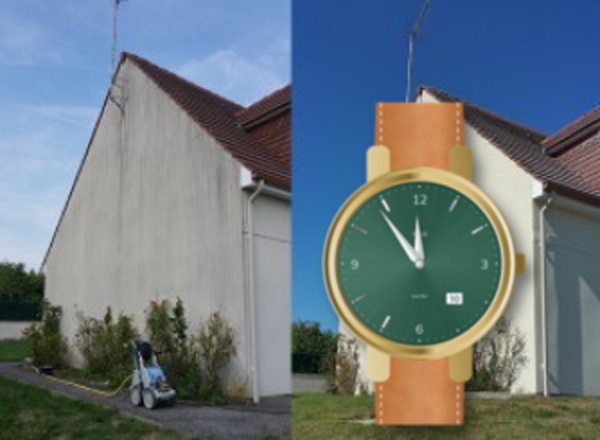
11:54
